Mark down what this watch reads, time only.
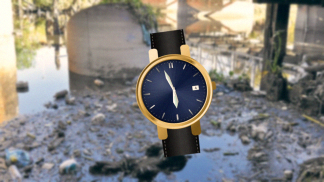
5:57
